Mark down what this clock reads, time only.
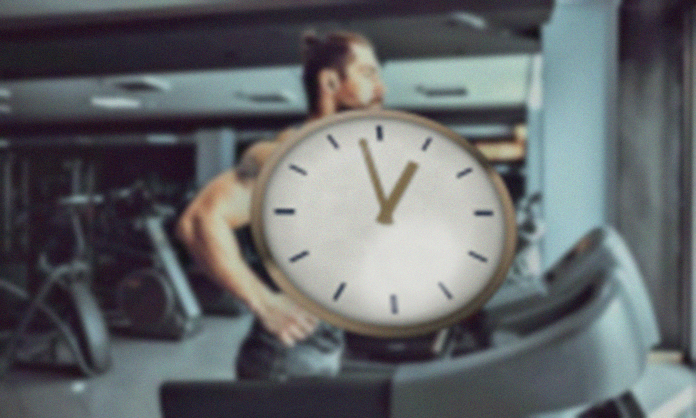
12:58
